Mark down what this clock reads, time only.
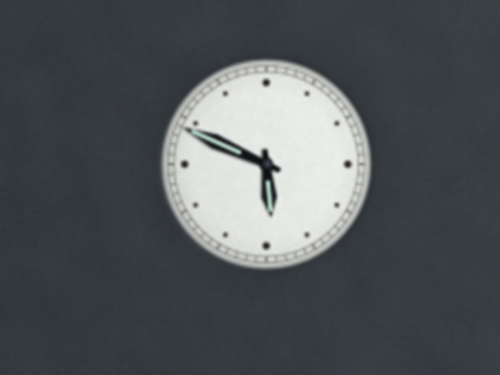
5:49
